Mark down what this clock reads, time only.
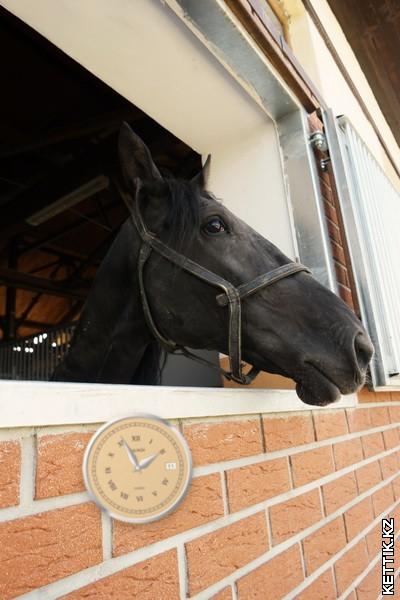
1:56
